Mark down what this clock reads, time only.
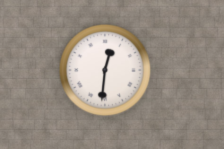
12:31
